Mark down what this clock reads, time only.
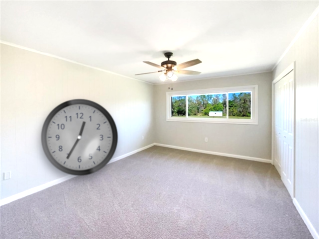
12:35
